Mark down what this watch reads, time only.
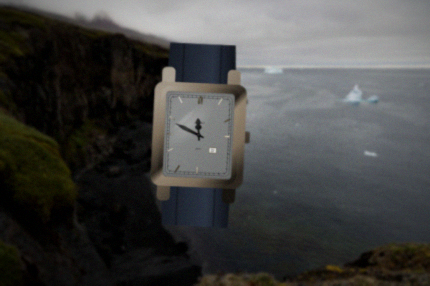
11:49
